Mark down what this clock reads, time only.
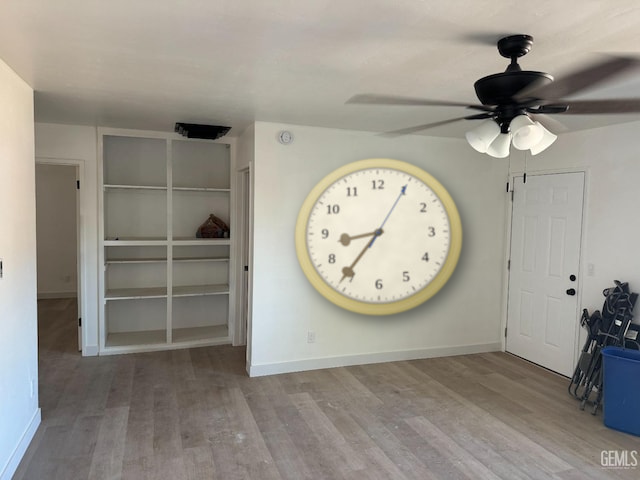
8:36:05
